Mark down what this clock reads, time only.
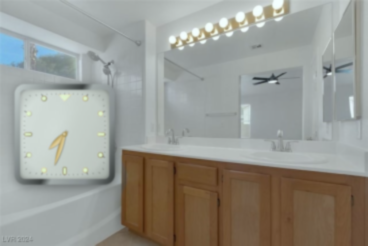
7:33
